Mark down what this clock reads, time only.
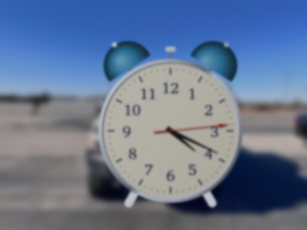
4:19:14
